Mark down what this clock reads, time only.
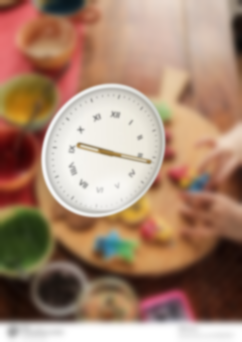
9:16
